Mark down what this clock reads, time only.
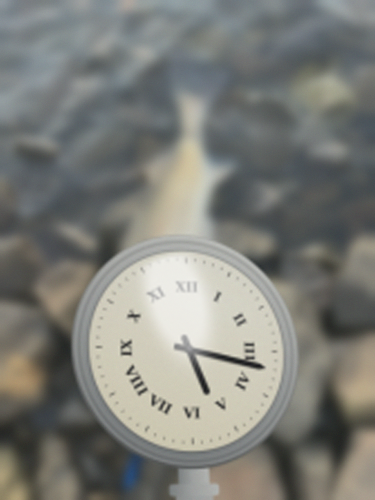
5:17
